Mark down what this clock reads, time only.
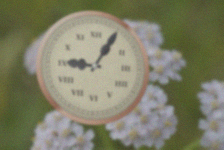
9:05
